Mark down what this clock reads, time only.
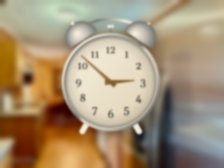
2:52
